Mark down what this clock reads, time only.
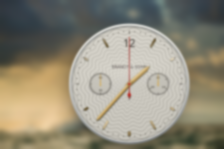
1:37
